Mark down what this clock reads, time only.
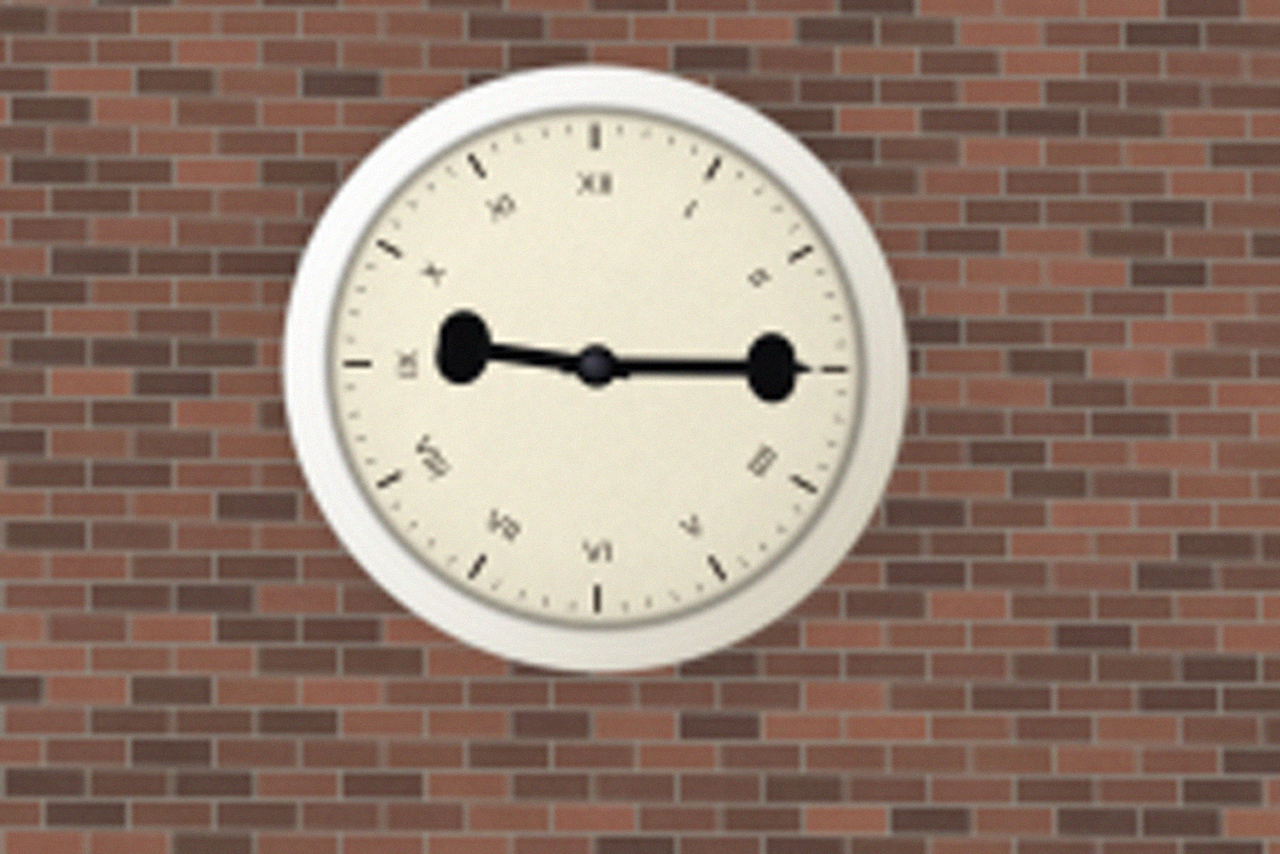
9:15
